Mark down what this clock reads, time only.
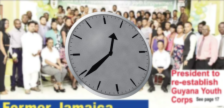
12:39
